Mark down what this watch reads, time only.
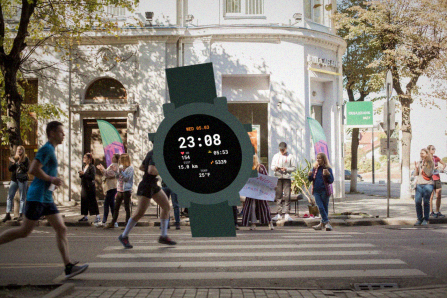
23:08
